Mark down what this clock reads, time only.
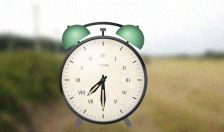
7:30
